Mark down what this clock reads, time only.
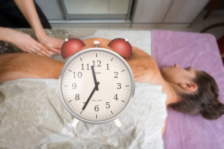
11:35
